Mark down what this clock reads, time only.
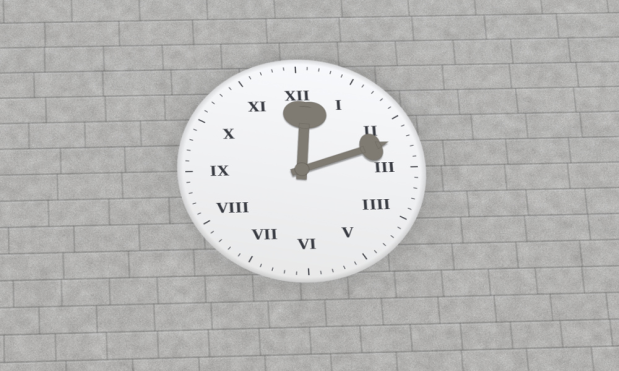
12:12
